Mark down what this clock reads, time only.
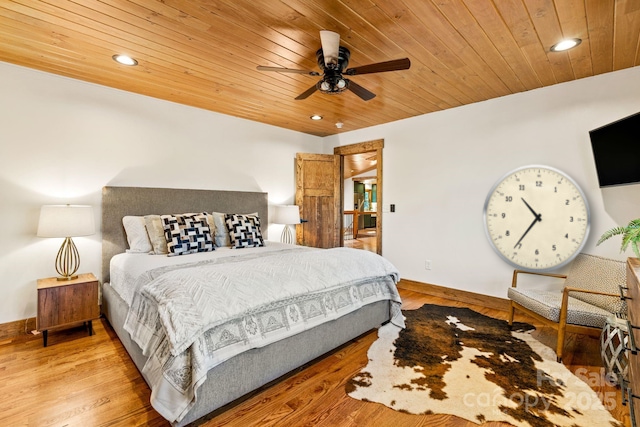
10:36
